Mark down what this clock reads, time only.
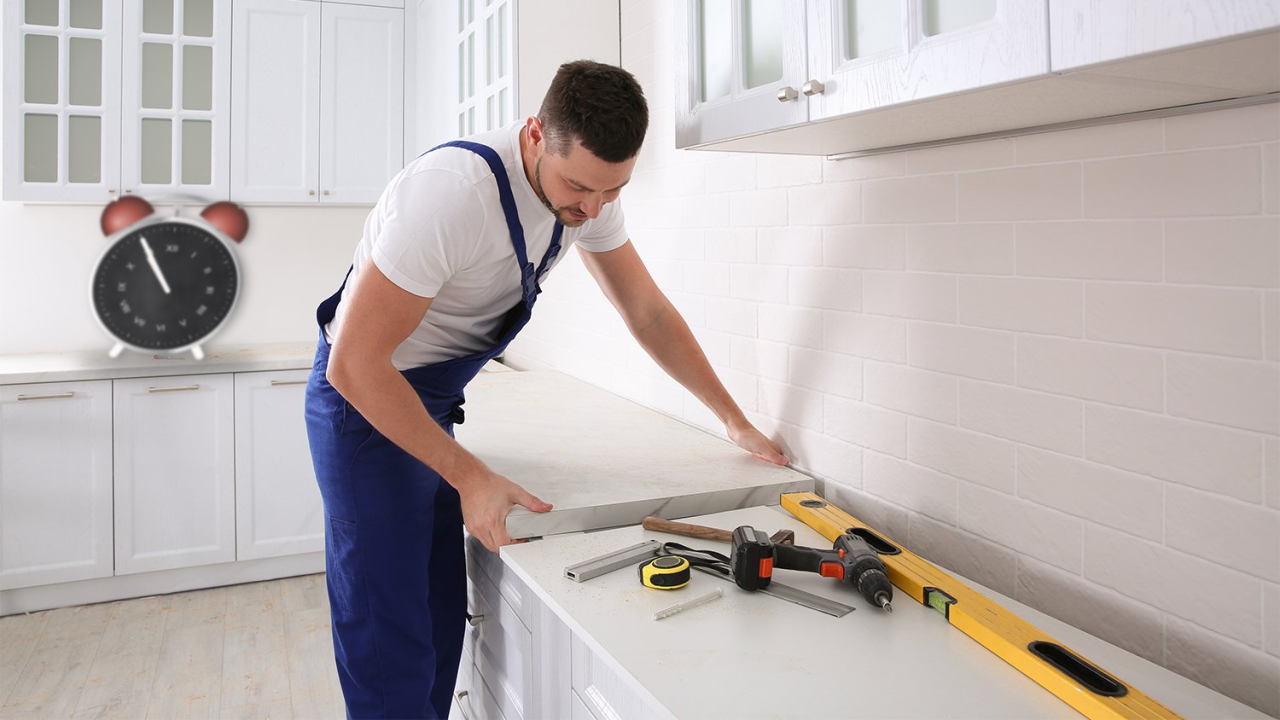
10:55
